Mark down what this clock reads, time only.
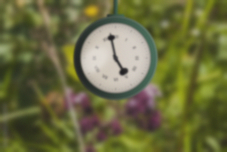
4:58
